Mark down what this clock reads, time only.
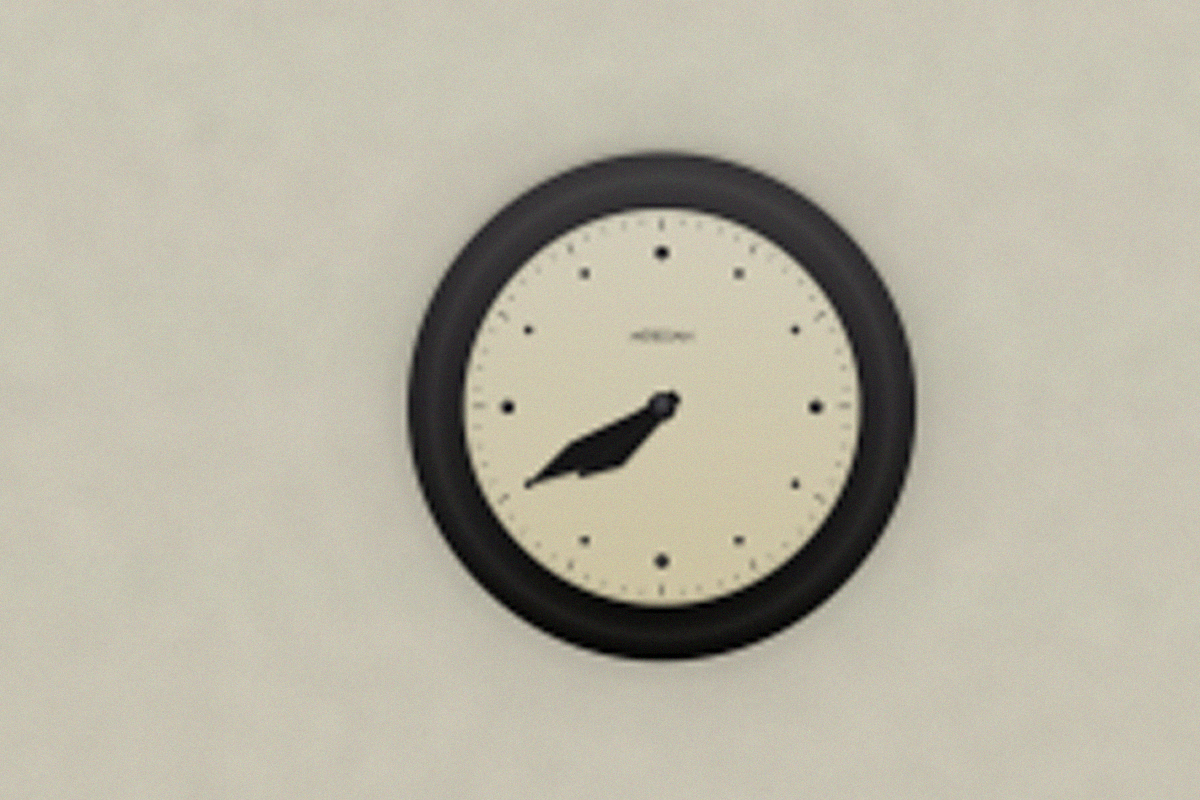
7:40
